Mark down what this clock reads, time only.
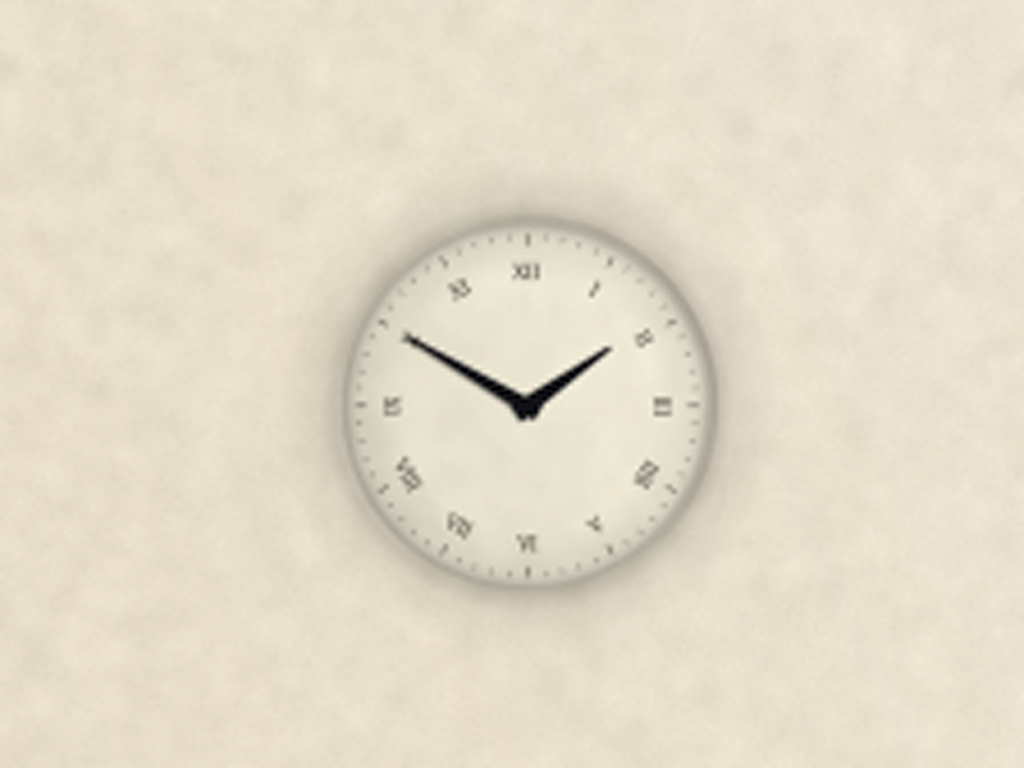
1:50
